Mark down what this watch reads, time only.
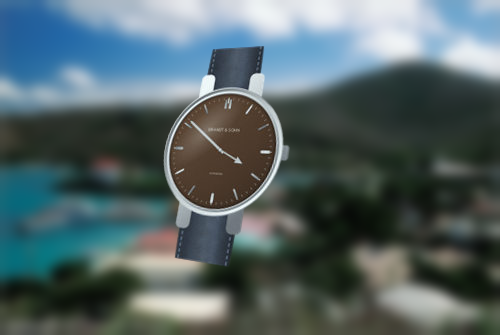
3:51
